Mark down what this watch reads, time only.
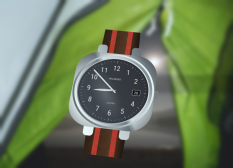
8:52
